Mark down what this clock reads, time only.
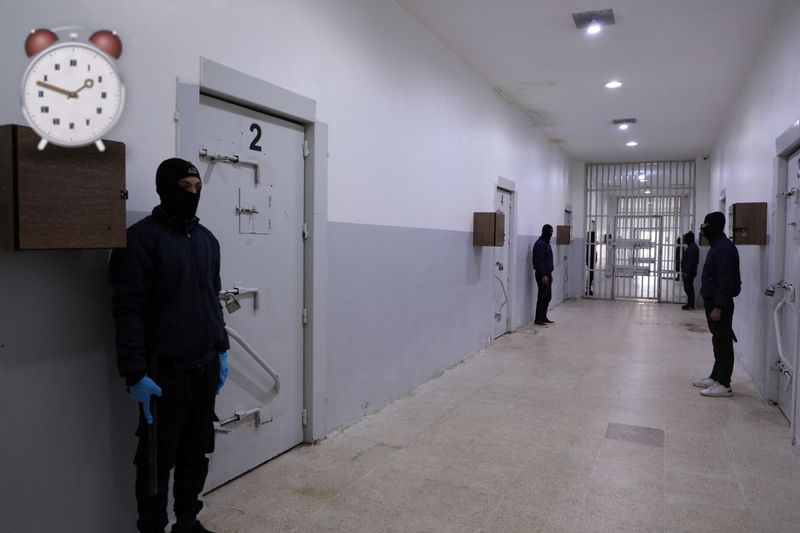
1:48
